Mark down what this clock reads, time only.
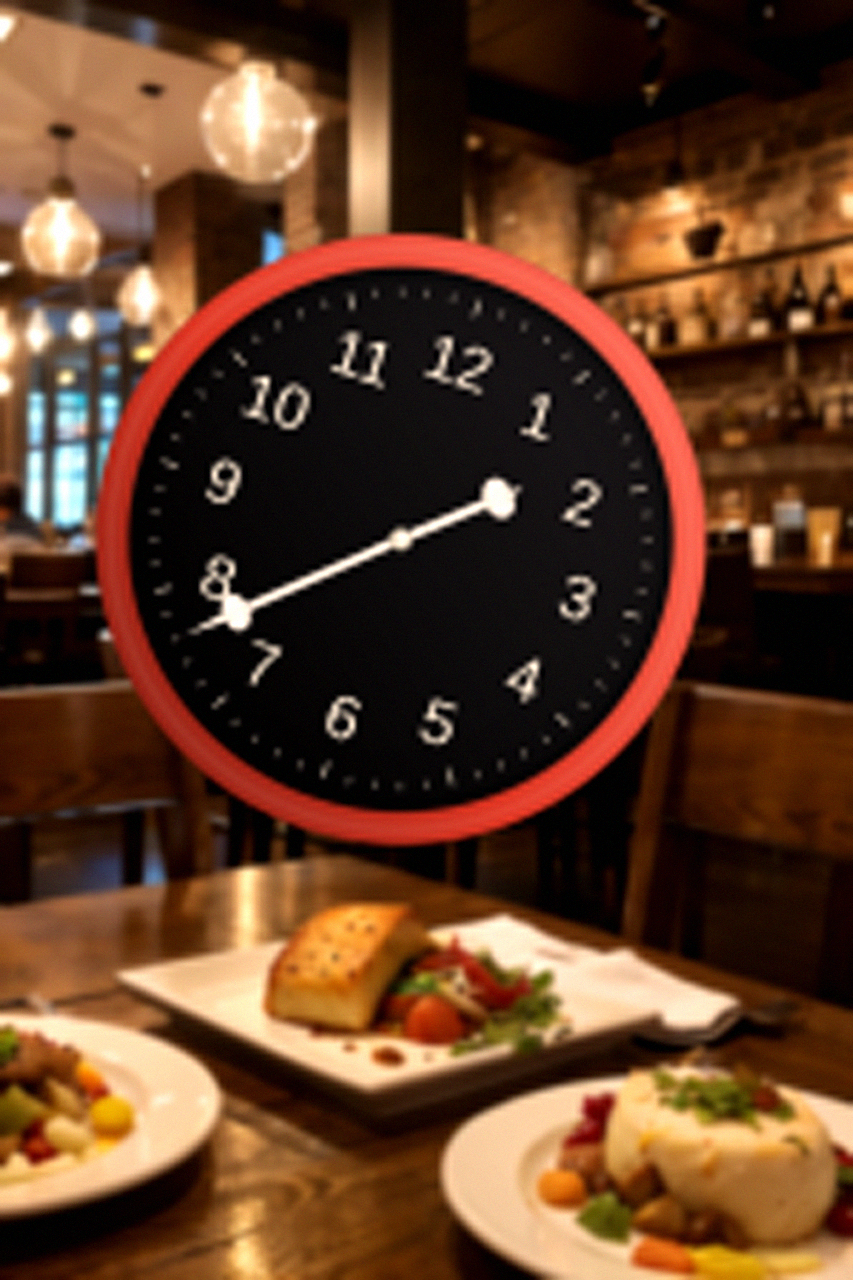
1:38
